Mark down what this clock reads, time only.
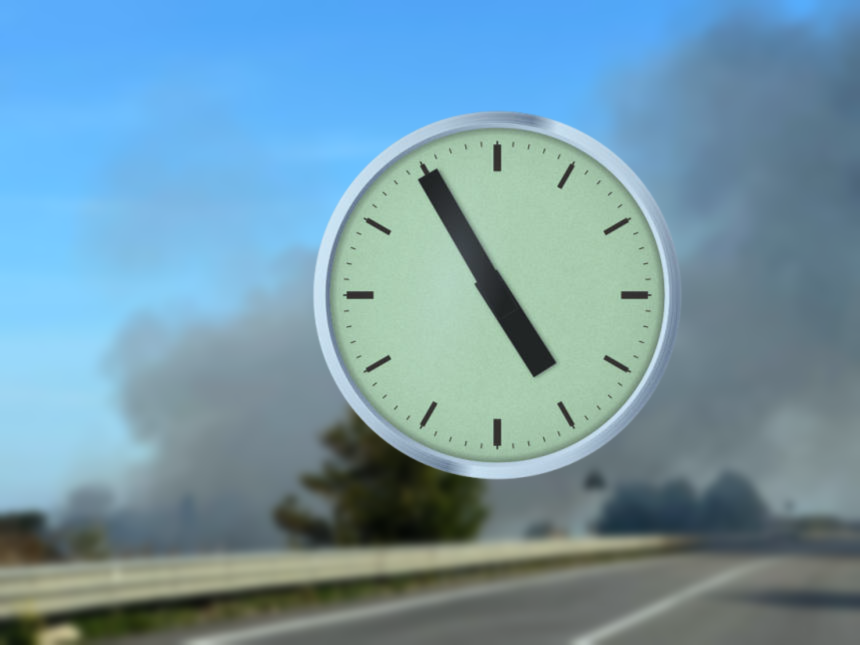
4:55
